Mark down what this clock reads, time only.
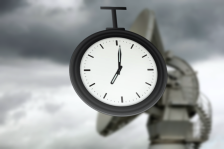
7:01
